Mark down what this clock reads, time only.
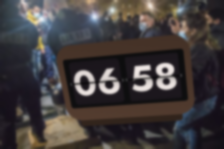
6:58
